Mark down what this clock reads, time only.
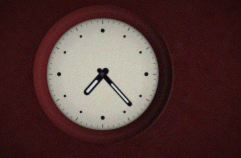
7:23
